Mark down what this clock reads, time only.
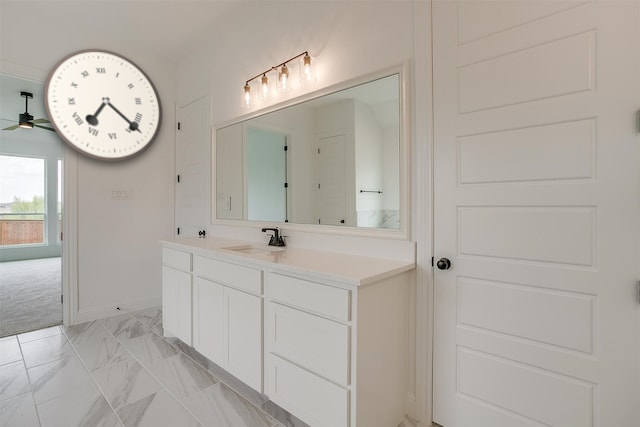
7:23
